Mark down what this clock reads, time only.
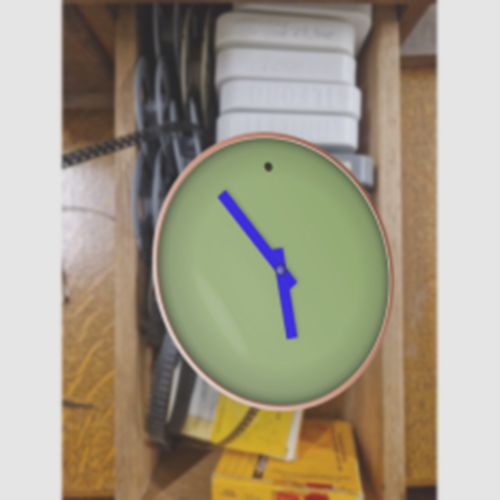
5:54
